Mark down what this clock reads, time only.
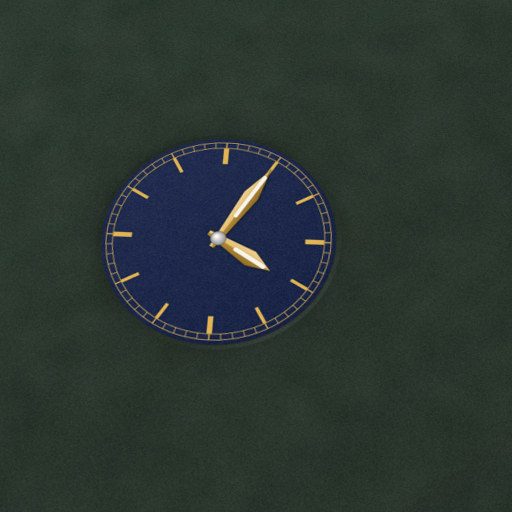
4:05
